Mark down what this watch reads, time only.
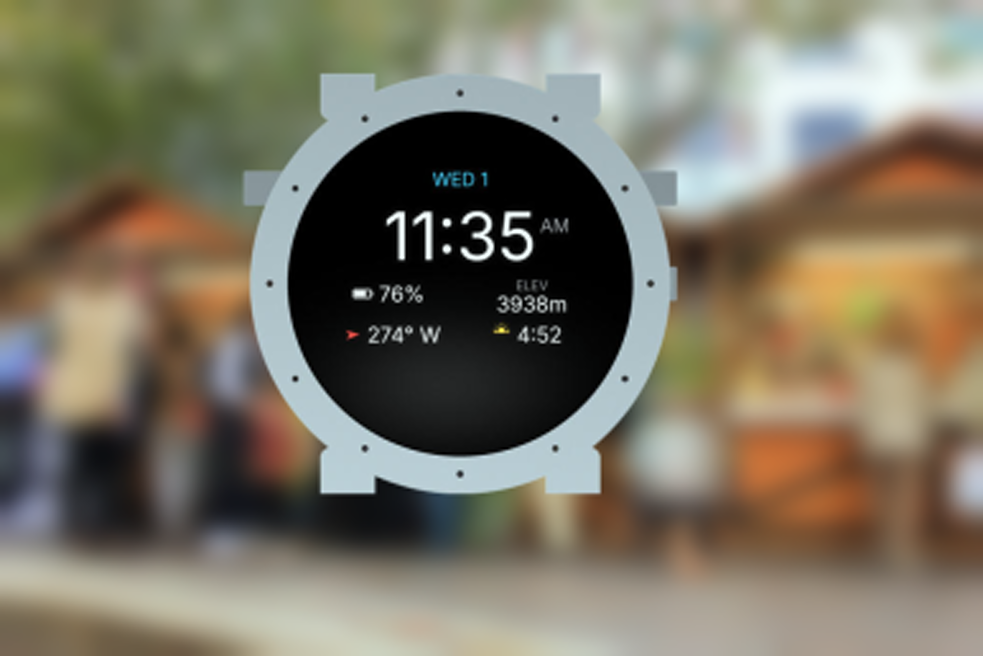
11:35
